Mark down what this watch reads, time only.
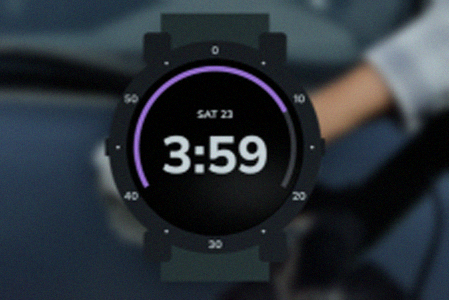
3:59
